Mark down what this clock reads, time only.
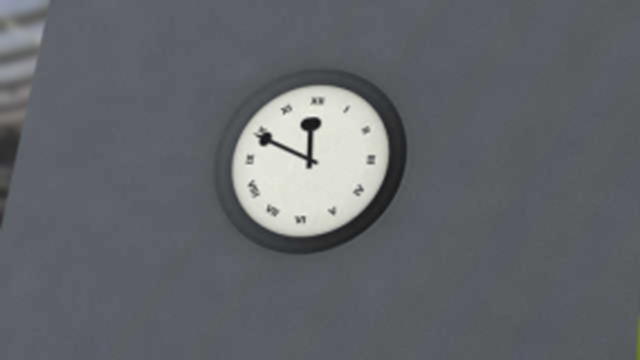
11:49
